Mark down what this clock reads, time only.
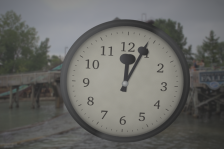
12:04
